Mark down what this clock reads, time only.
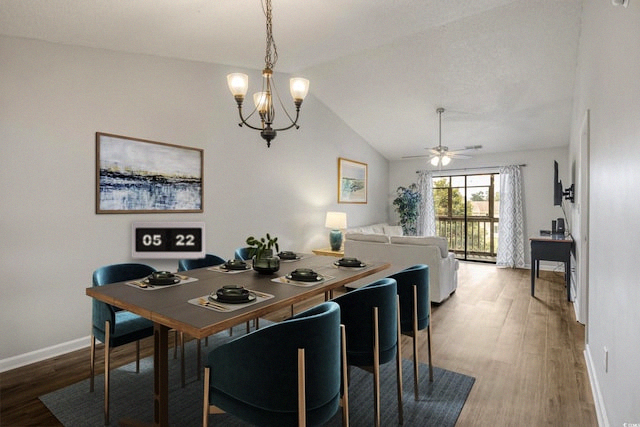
5:22
